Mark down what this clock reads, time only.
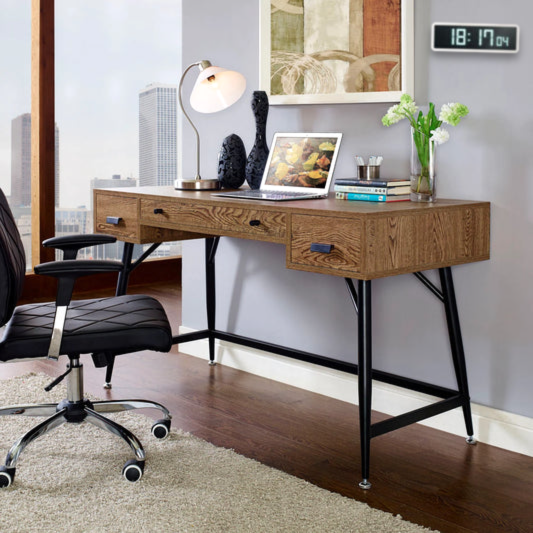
18:17
